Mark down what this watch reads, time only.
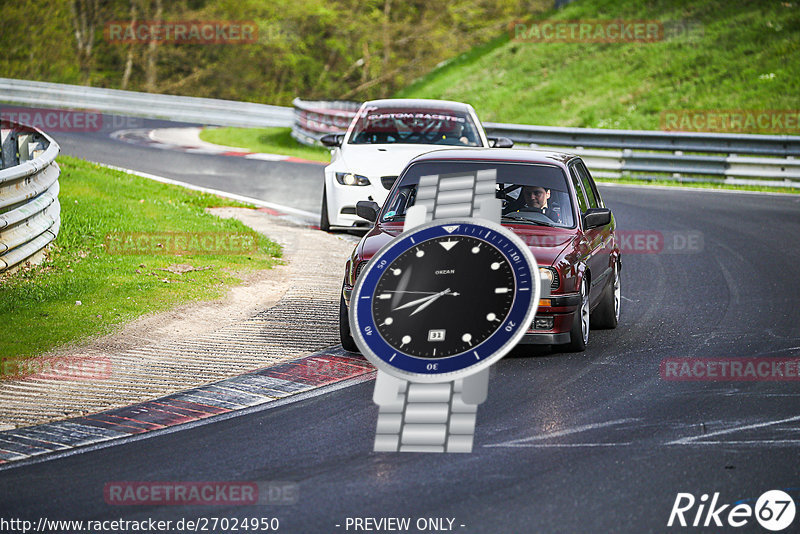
7:41:46
